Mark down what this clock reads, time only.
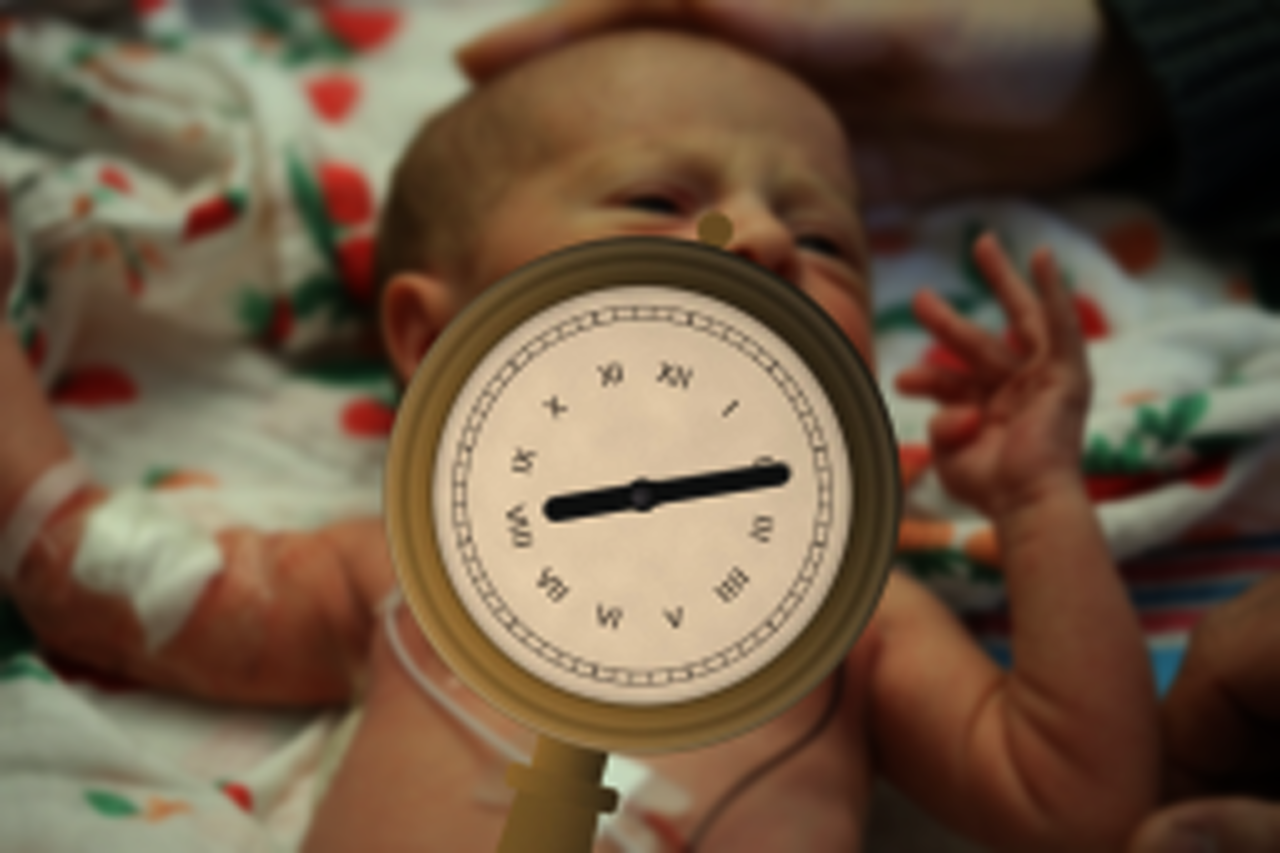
8:11
